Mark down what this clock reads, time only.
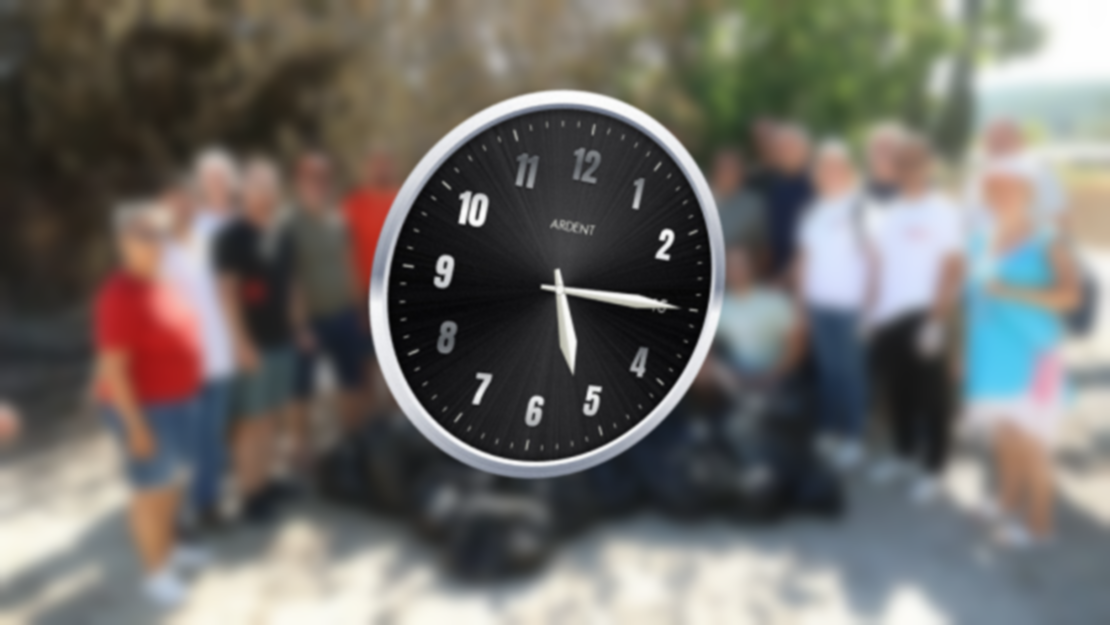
5:15
